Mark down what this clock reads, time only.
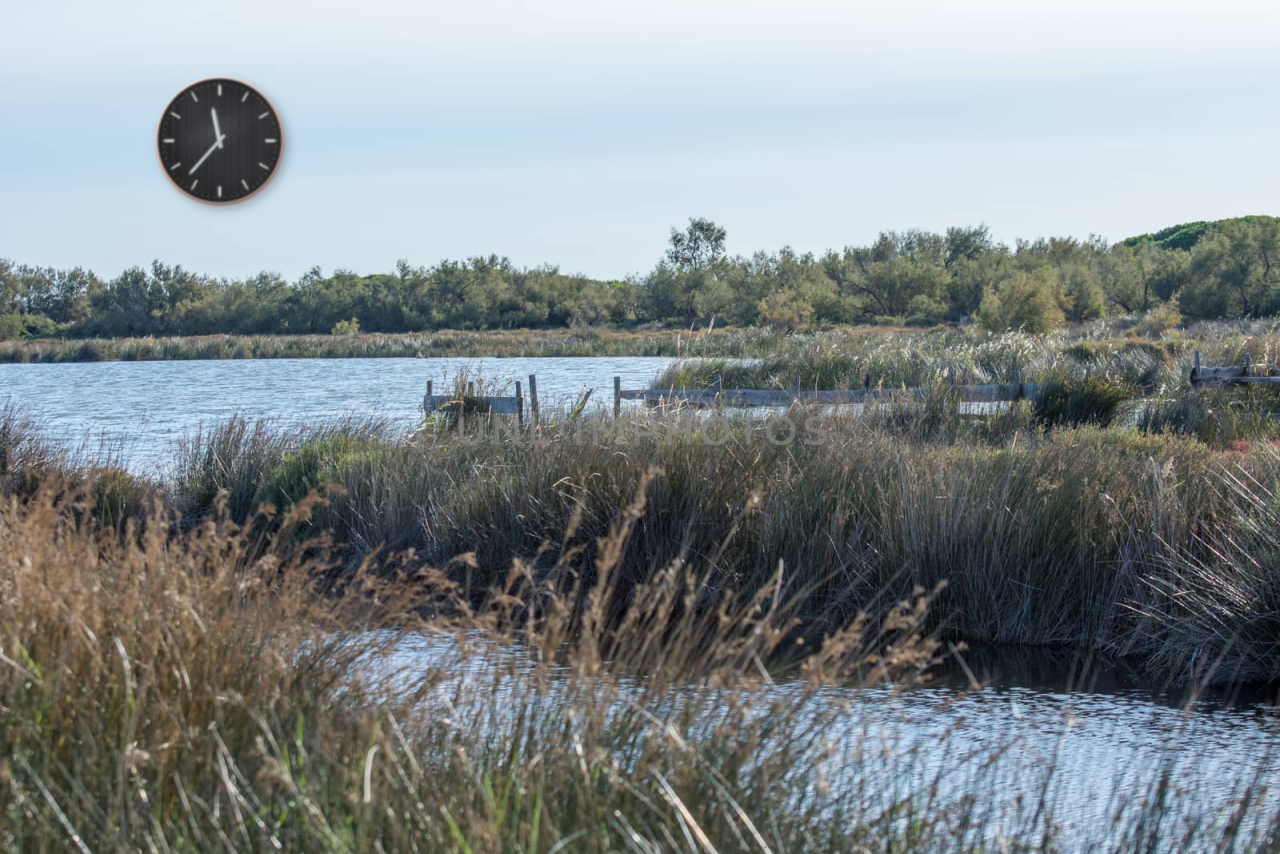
11:37
